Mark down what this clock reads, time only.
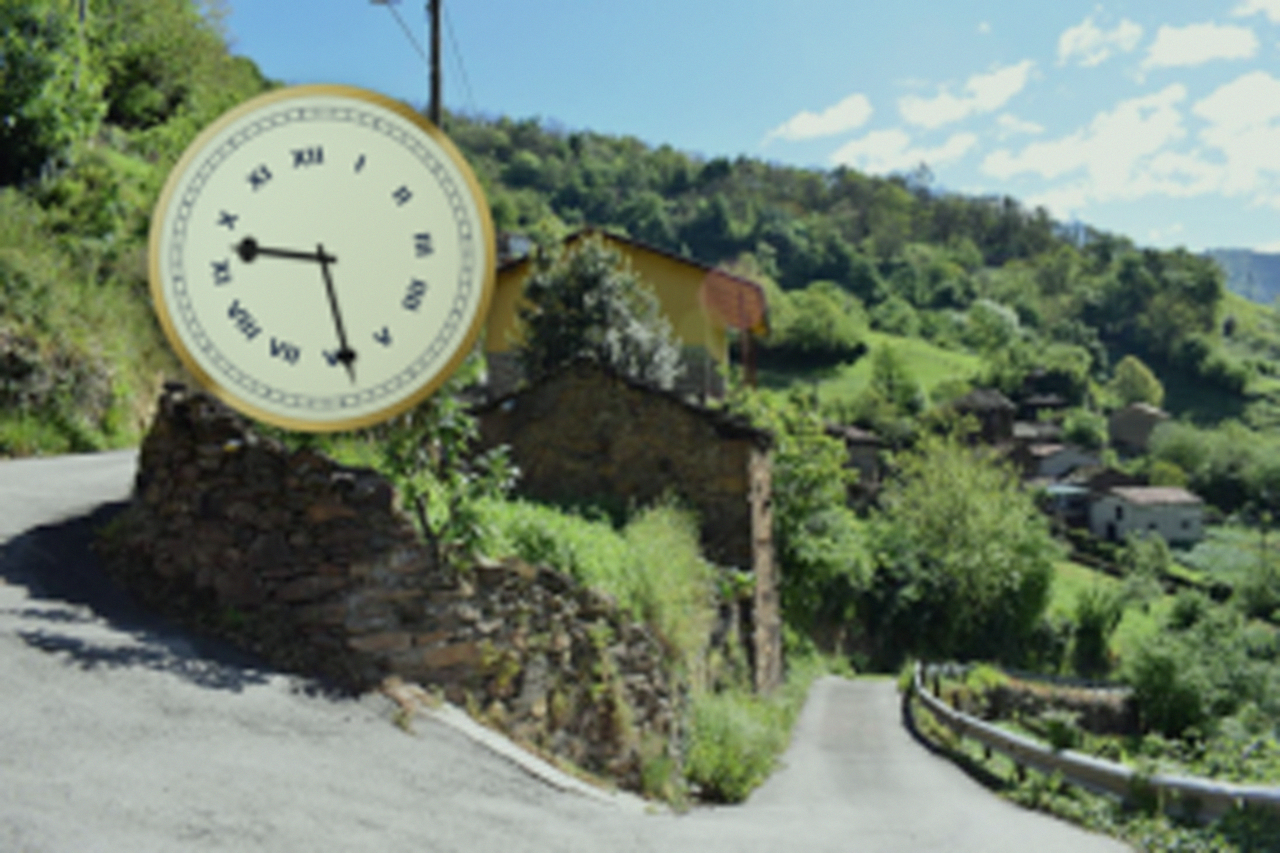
9:29
